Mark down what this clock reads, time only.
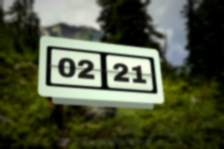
2:21
